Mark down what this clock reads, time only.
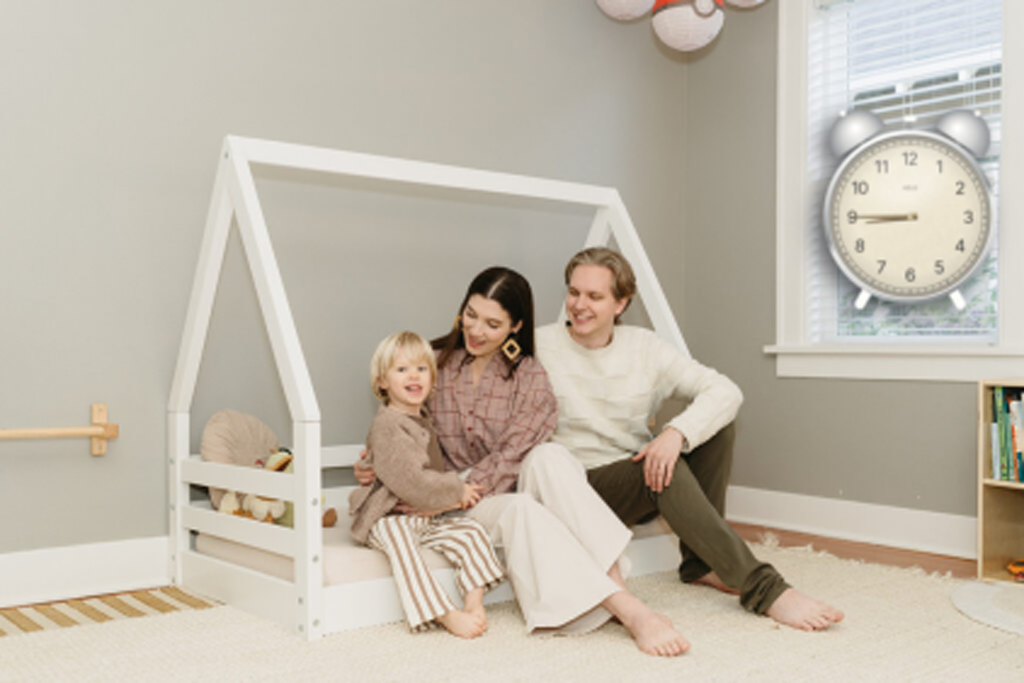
8:45
